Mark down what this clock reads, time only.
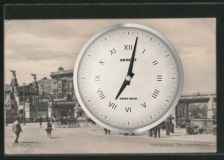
7:02
